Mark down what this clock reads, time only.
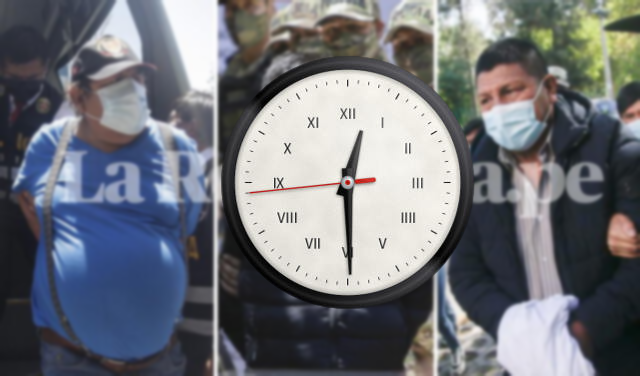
12:29:44
